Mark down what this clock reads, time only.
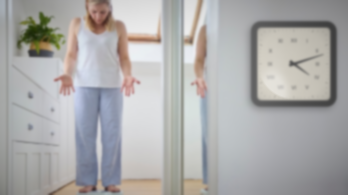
4:12
